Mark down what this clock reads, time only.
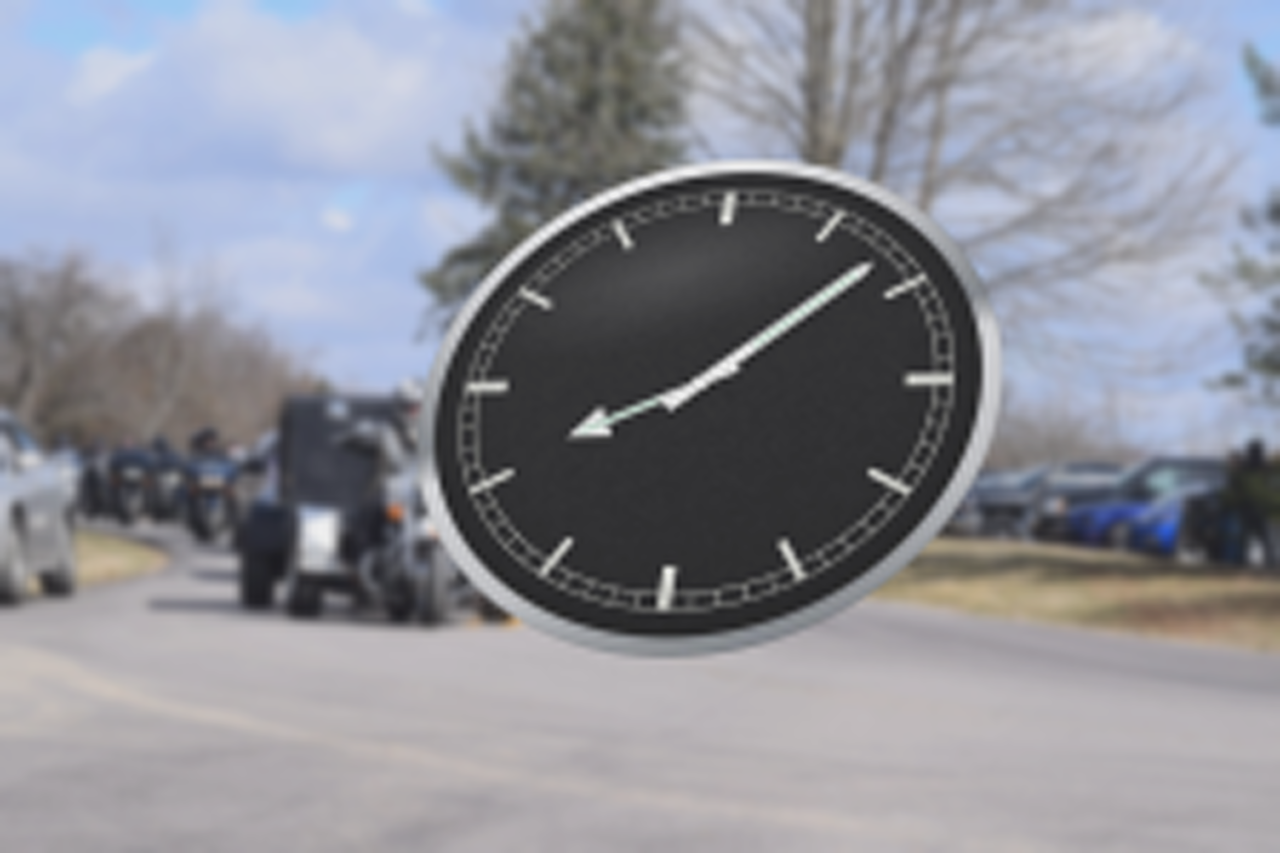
8:08
